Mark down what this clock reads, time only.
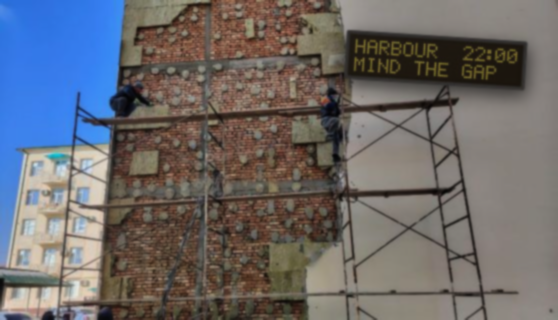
22:00
